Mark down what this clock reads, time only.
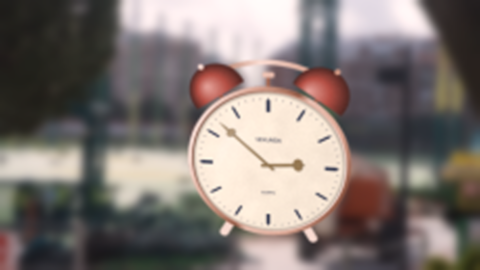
2:52
